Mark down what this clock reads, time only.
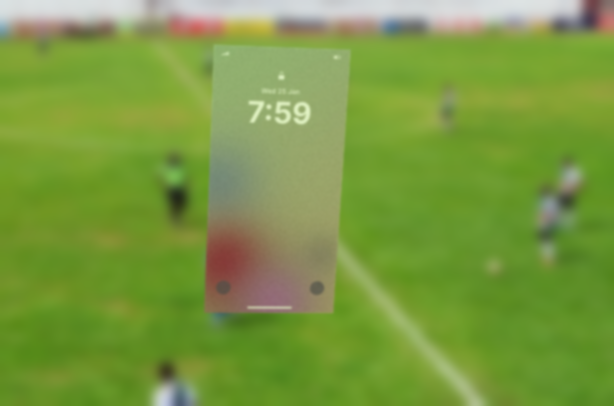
7:59
